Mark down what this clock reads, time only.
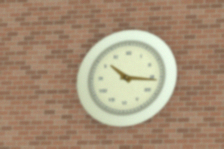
10:16
